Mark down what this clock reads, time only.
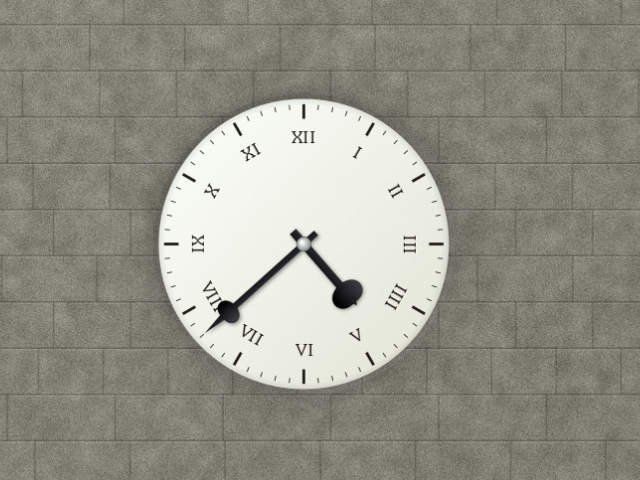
4:38
